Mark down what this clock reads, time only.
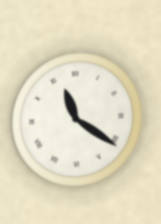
11:21
